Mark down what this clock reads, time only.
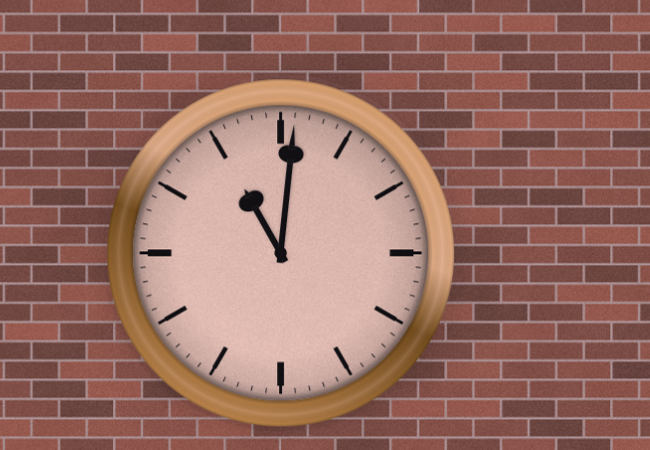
11:01
